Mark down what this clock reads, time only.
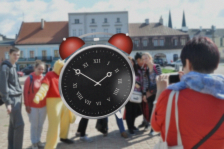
1:51
